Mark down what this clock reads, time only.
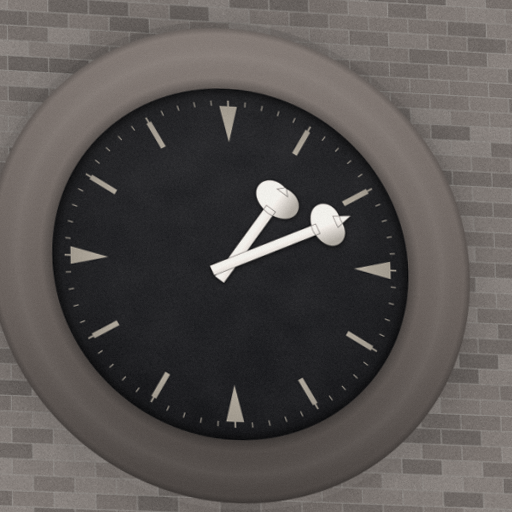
1:11
